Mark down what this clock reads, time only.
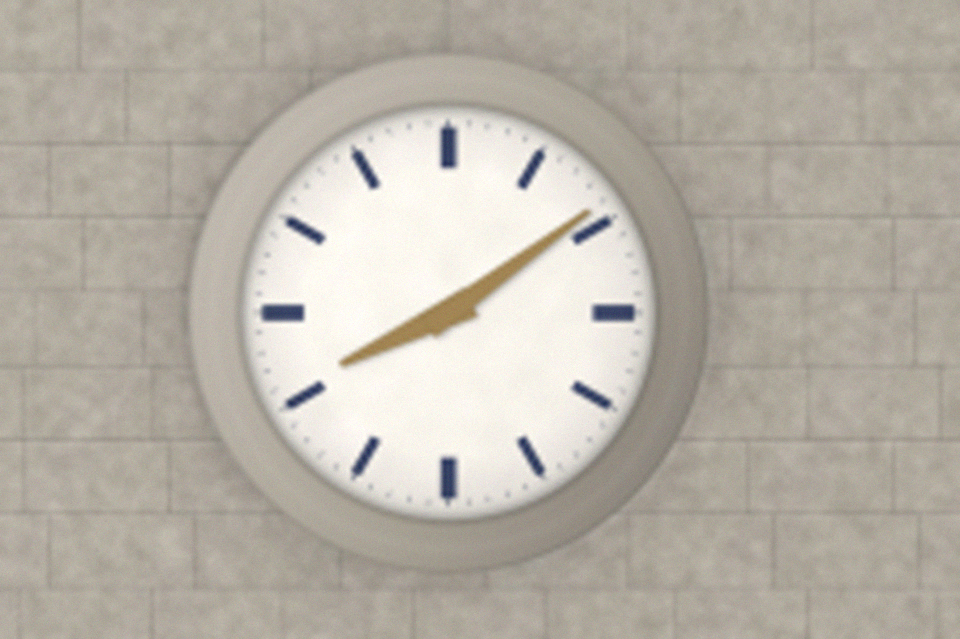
8:09
